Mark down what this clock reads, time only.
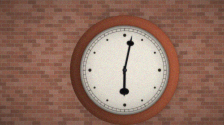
6:02
